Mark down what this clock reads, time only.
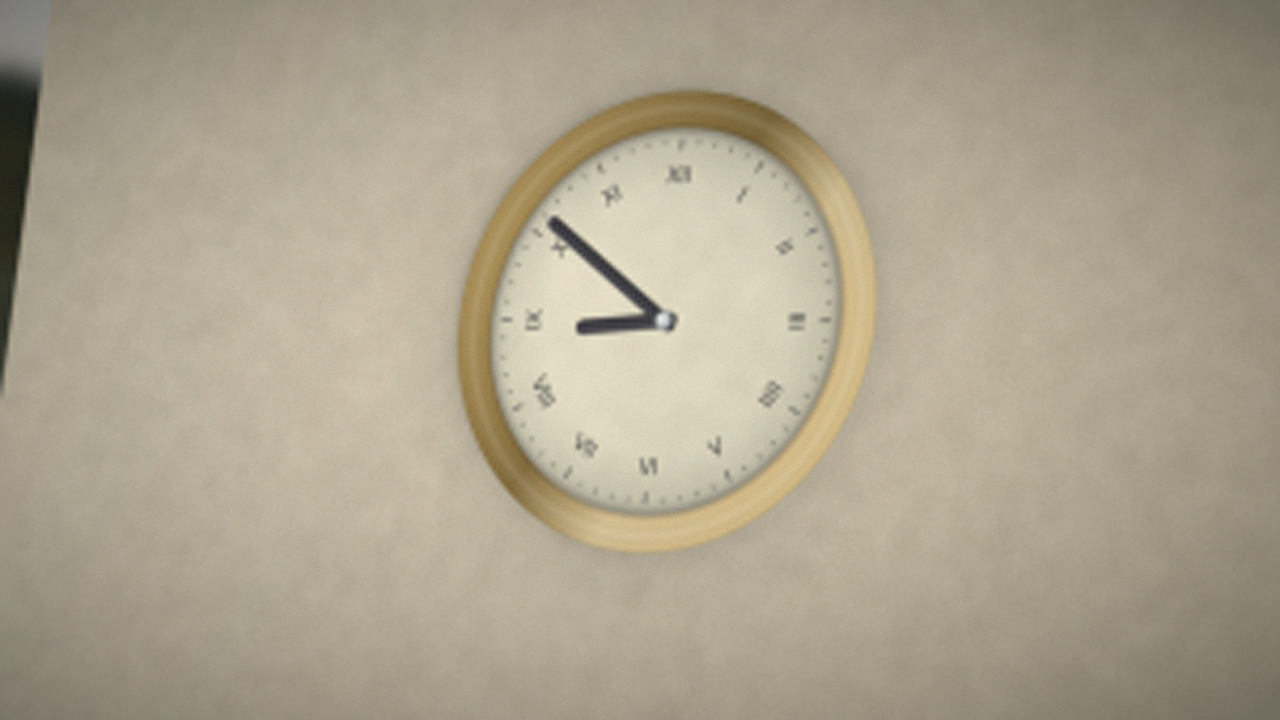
8:51
